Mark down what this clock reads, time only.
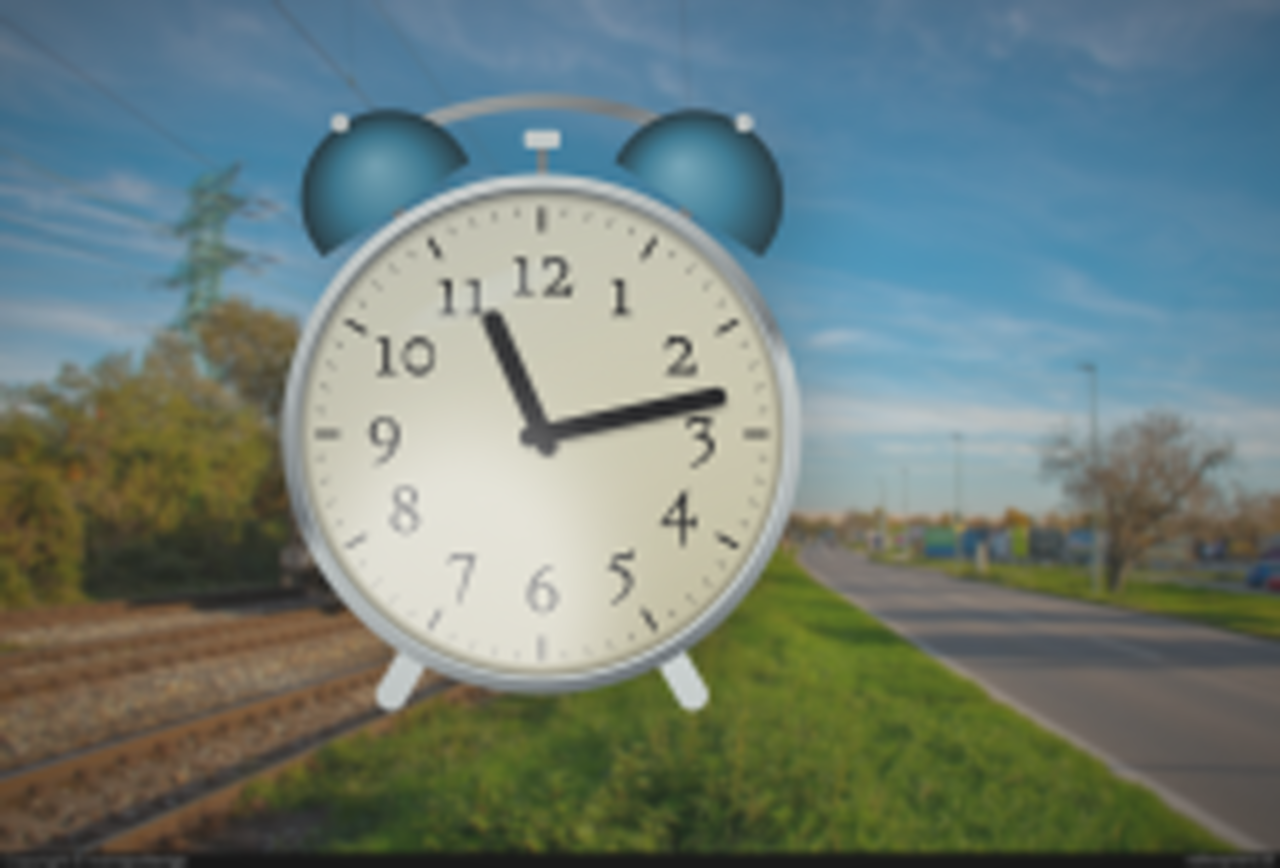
11:13
